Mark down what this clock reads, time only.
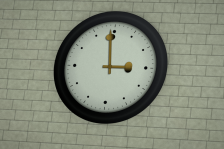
2:59
